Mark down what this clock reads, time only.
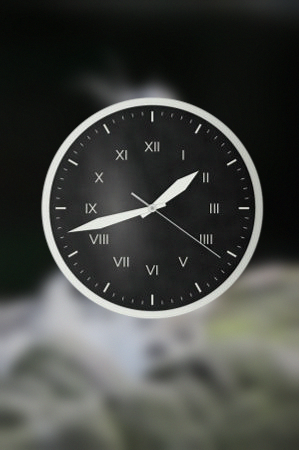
1:42:21
